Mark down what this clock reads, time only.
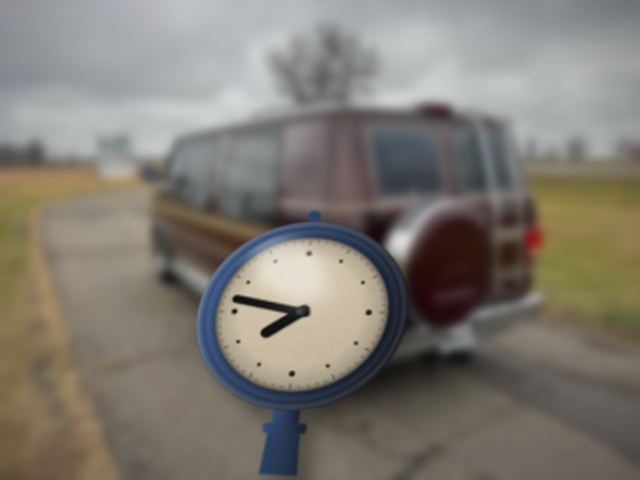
7:47
